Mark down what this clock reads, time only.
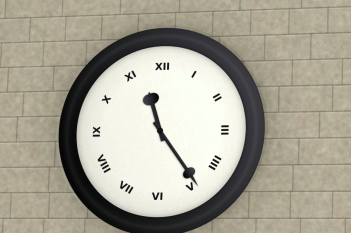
11:24
